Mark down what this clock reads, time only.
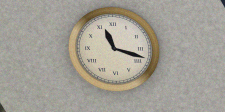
11:18
